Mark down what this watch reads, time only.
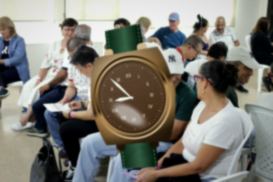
8:53
